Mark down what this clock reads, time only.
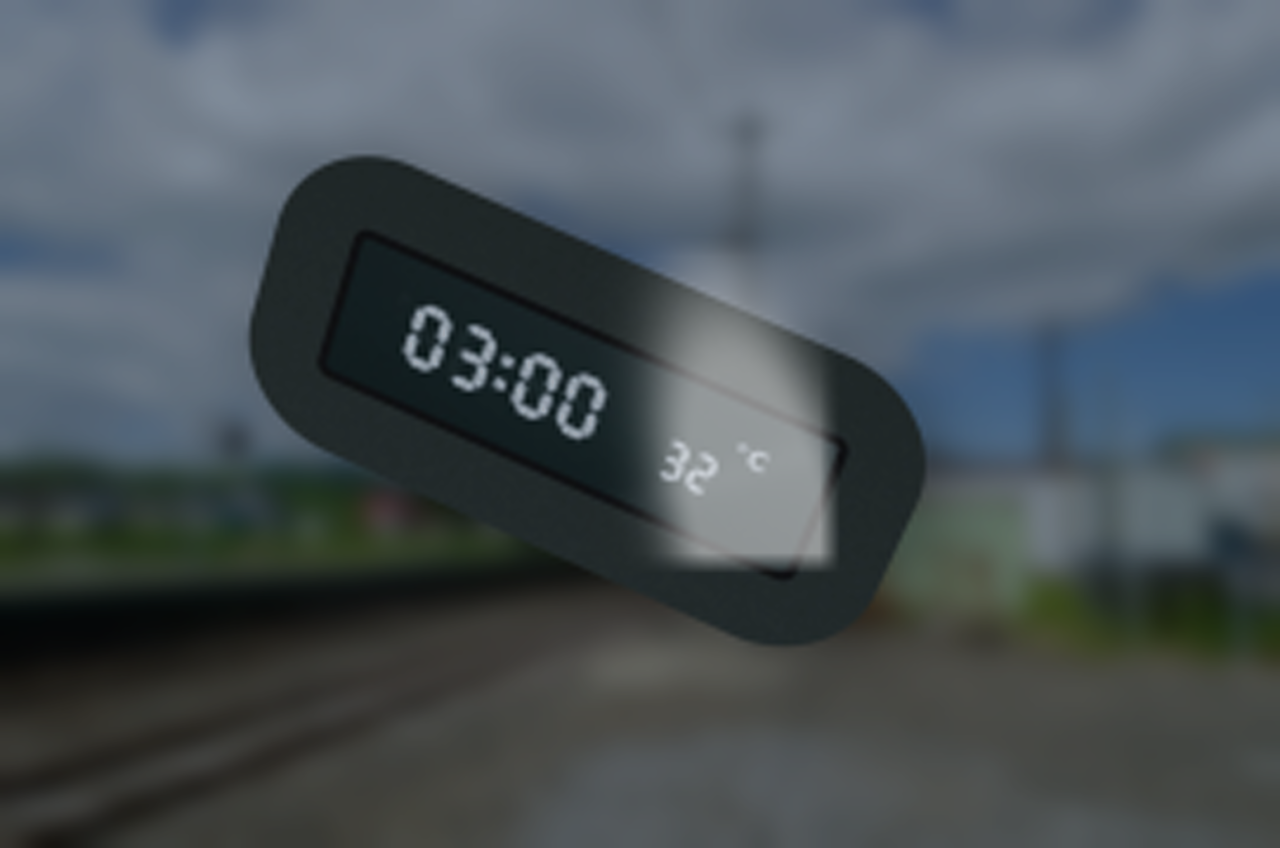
3:00
